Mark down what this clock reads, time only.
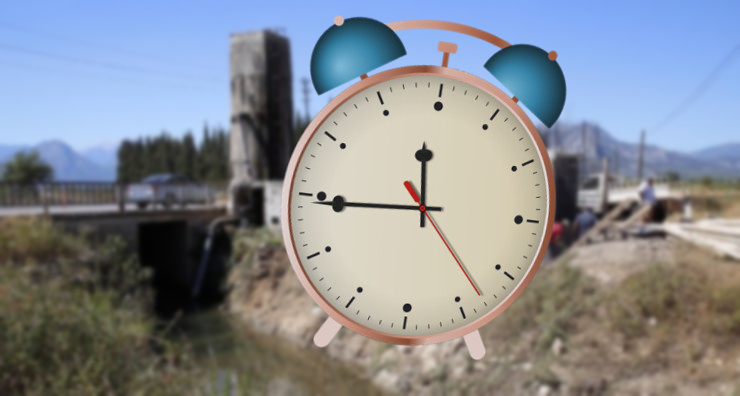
11:44:23
